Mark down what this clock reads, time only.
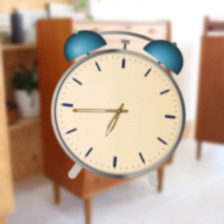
6:44
